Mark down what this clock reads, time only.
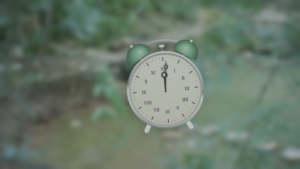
12:01
